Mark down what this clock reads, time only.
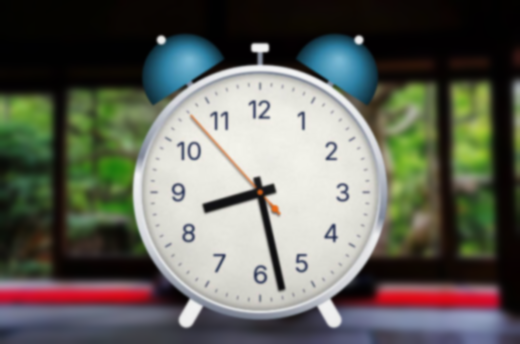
8:27:53
